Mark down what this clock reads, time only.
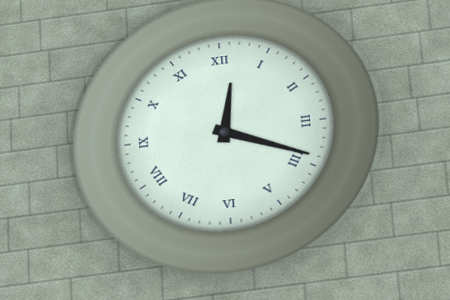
12:19
